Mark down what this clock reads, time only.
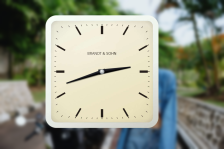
2:42
